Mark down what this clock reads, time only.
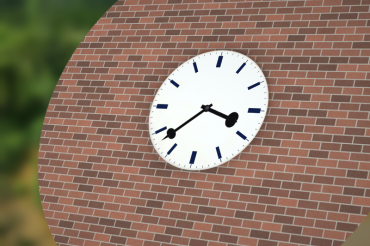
3:38
